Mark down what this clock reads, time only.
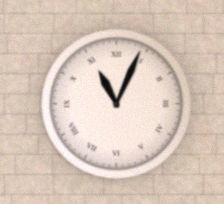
11:04
